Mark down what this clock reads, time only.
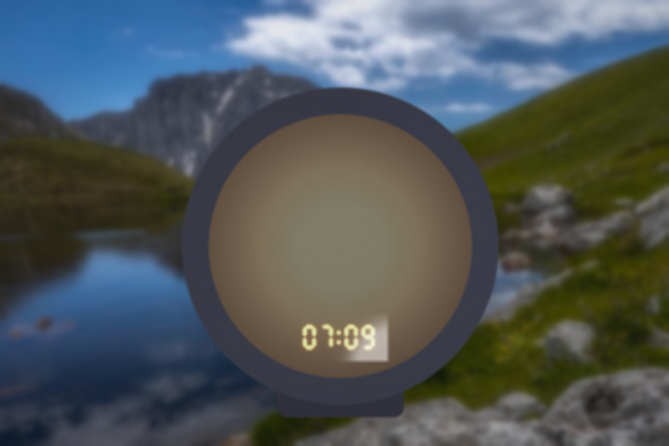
7:09
